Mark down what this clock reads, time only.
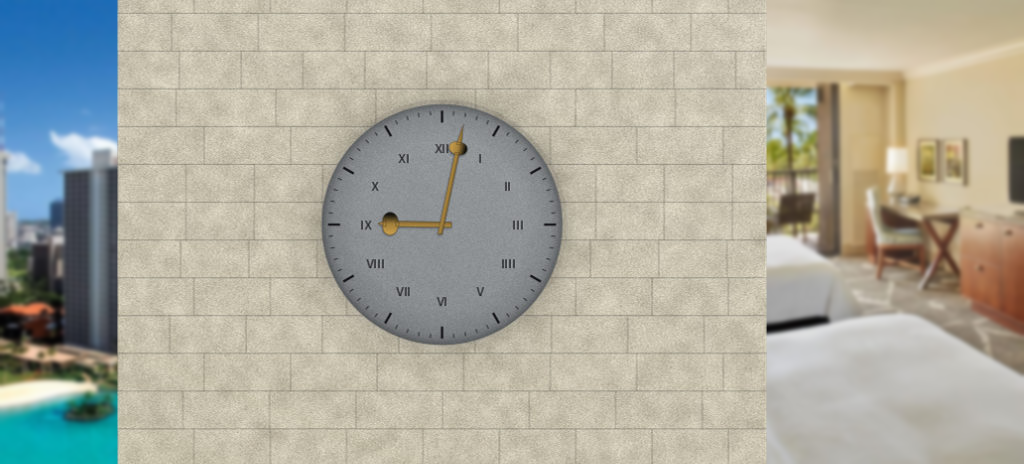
9:02
